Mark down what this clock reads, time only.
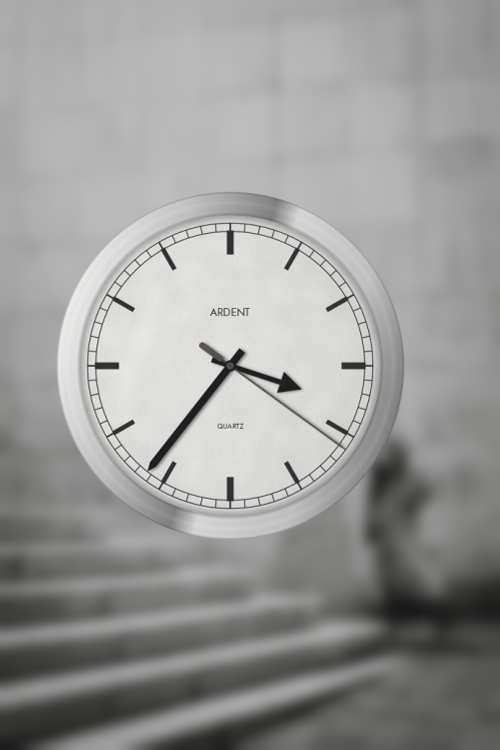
3:36:21
